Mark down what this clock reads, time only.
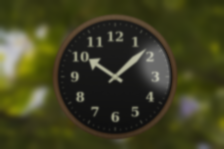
10:08
